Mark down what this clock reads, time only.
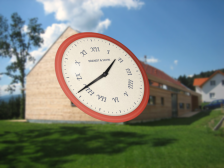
1:41
